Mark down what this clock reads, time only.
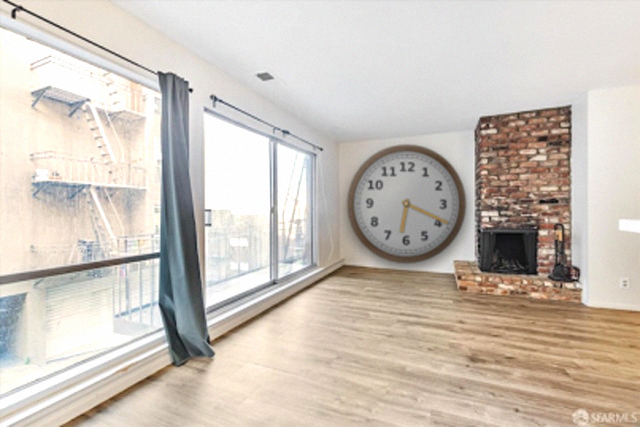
6:19
